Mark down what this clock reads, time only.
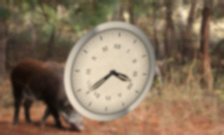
3:38
